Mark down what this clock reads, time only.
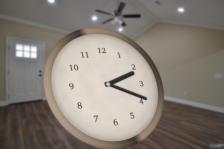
2:19
